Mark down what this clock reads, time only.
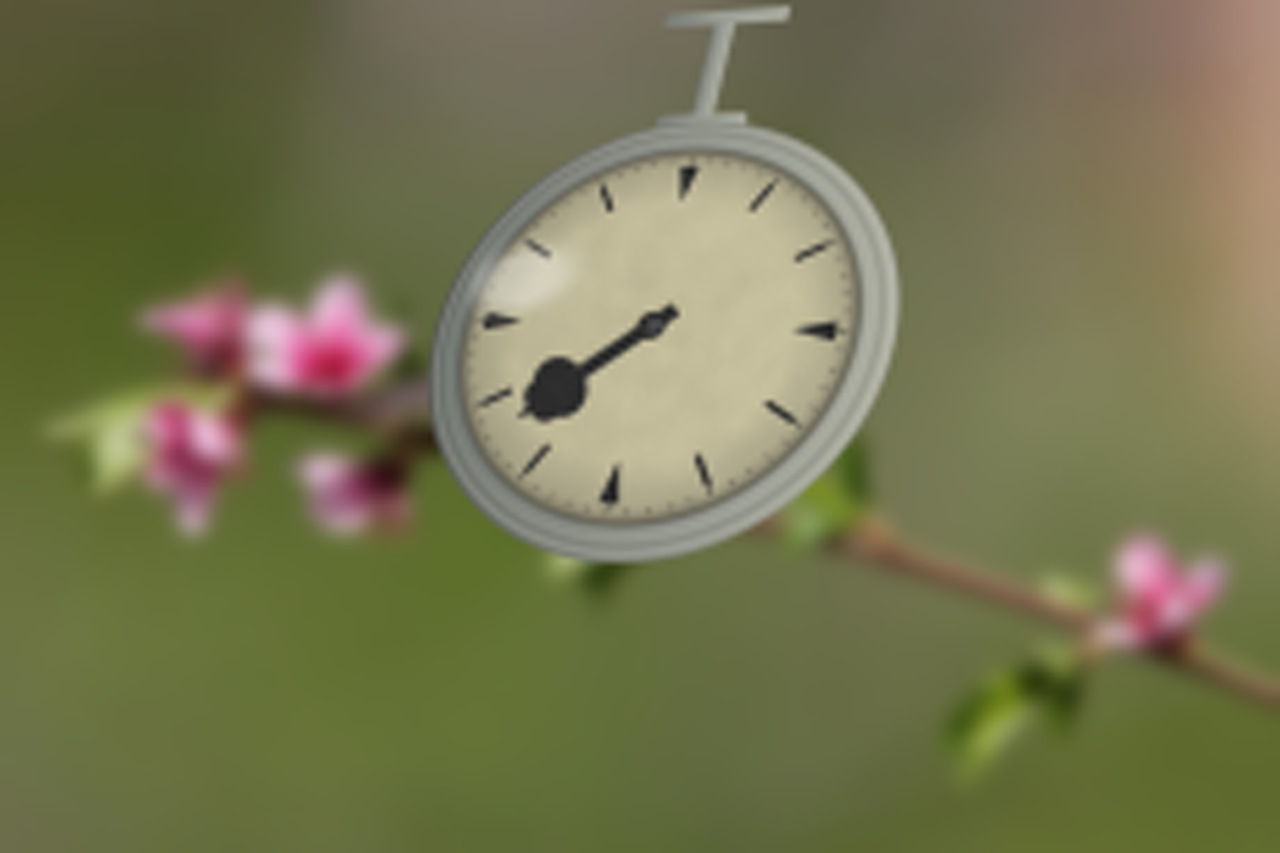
7:38
